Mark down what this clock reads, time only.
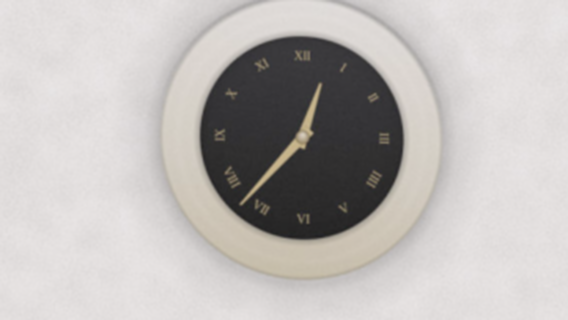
12:37
